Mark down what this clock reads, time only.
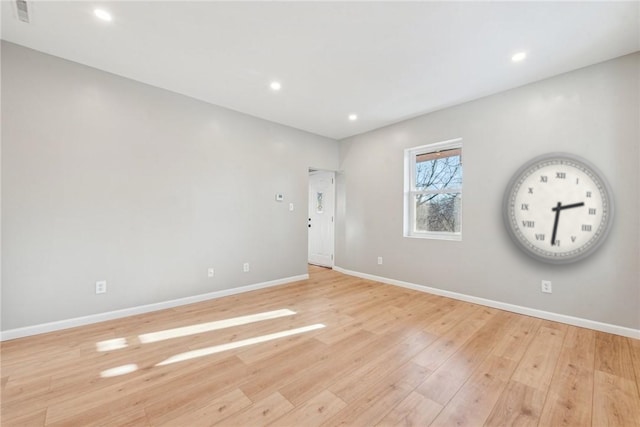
2:31
